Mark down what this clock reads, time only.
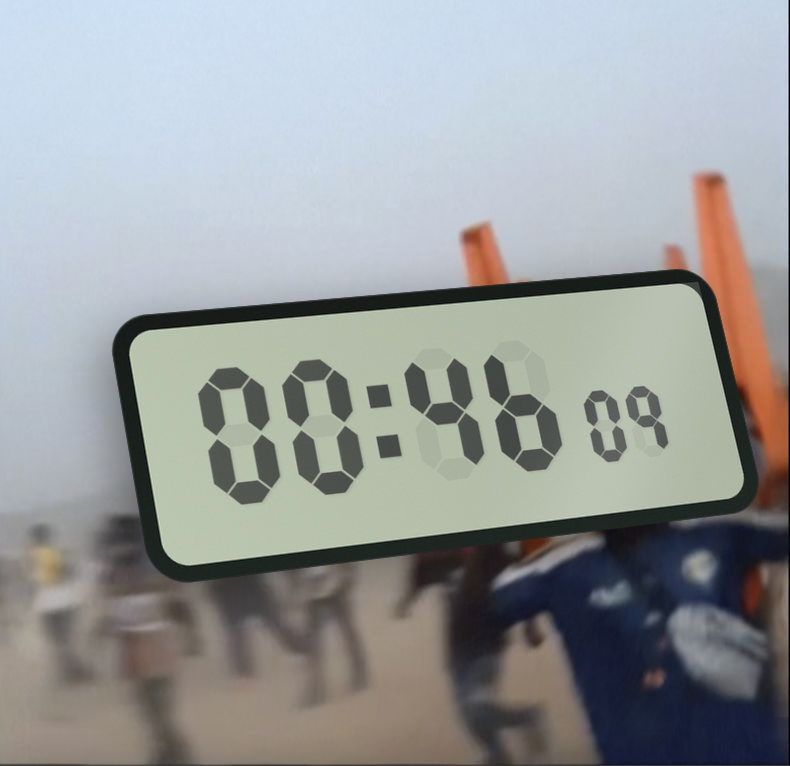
0:46:09
